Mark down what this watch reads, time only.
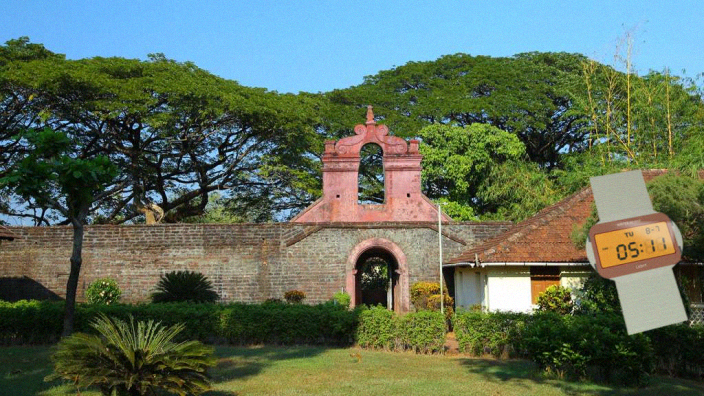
5:11
